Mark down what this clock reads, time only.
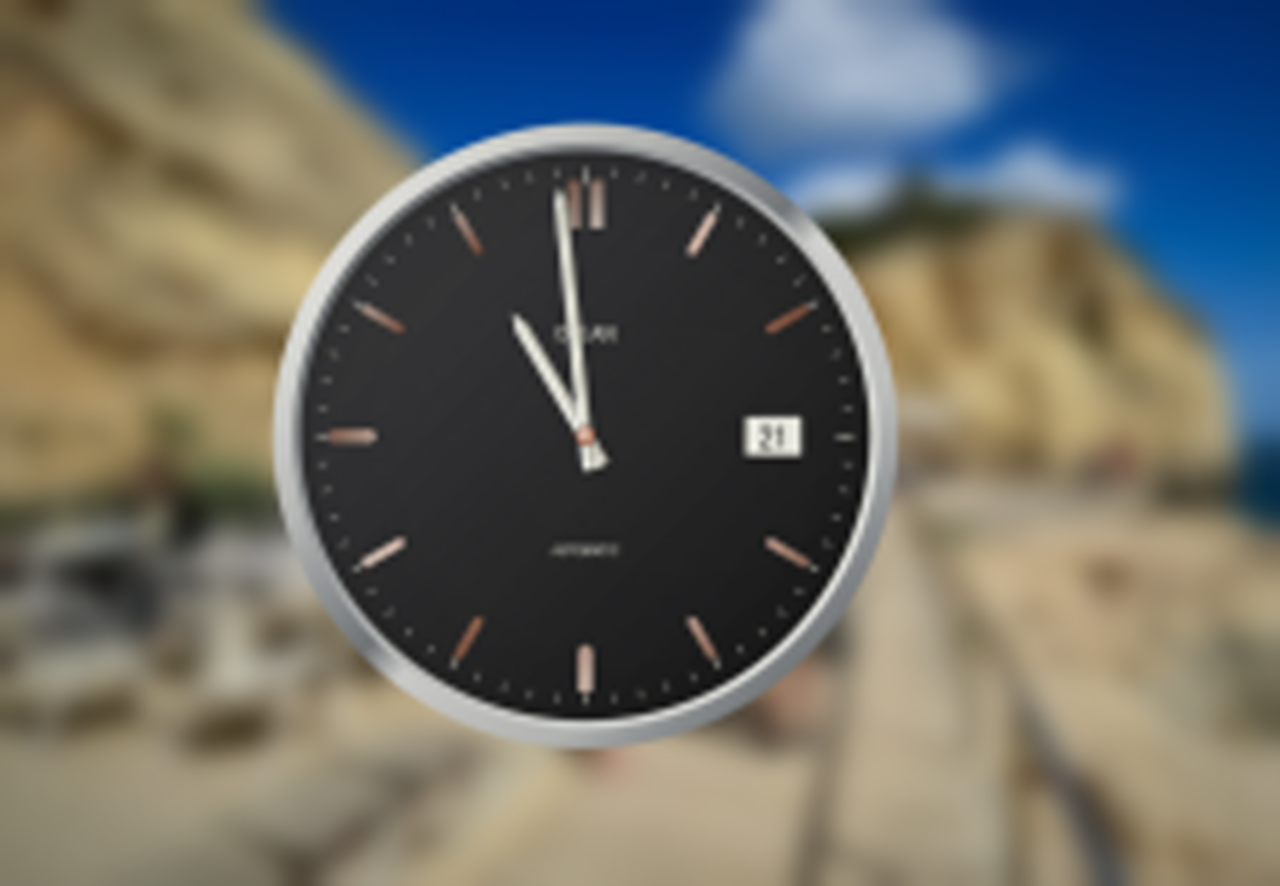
10:59
